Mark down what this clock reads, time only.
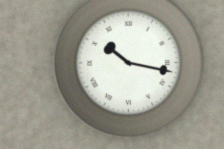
10:17
